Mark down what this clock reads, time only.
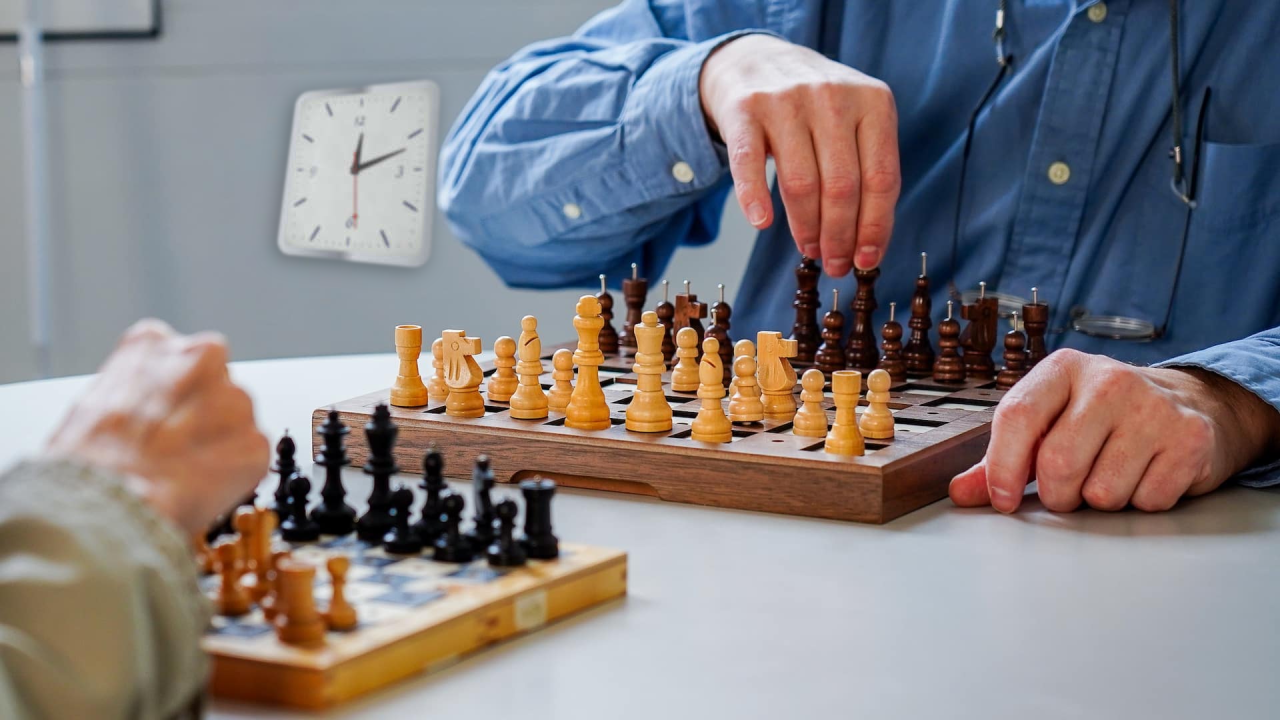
12:11:29
